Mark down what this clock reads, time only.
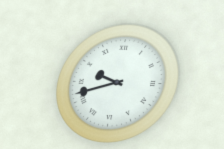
9:42
